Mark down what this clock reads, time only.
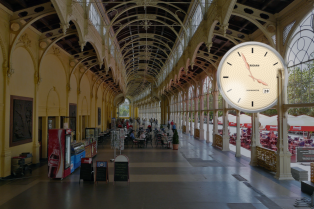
3:56
